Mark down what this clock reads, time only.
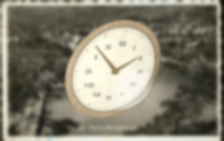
1:52
